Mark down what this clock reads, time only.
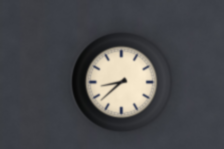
8:38
